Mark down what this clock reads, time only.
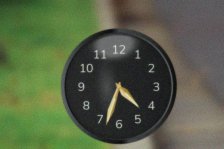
4:33
